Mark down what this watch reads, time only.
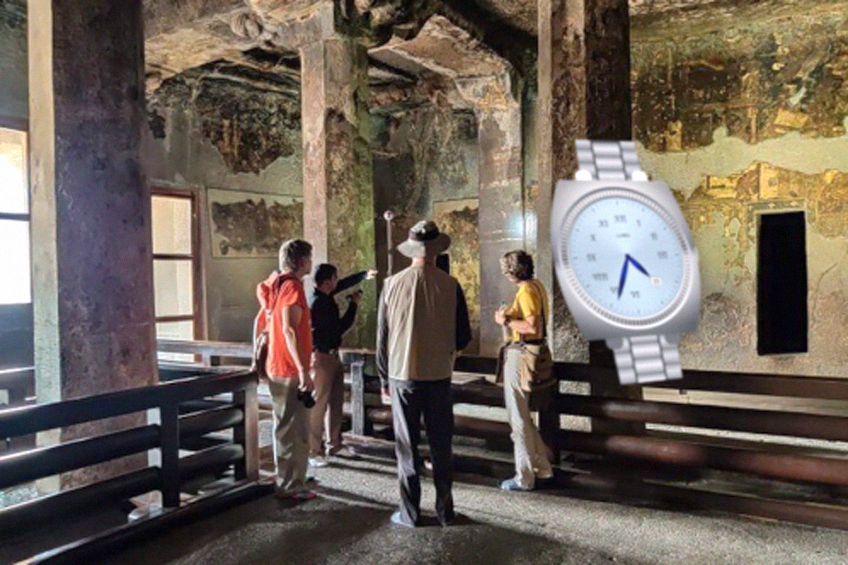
4:34
